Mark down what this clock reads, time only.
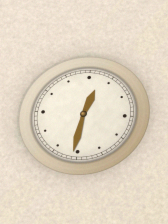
12:31
